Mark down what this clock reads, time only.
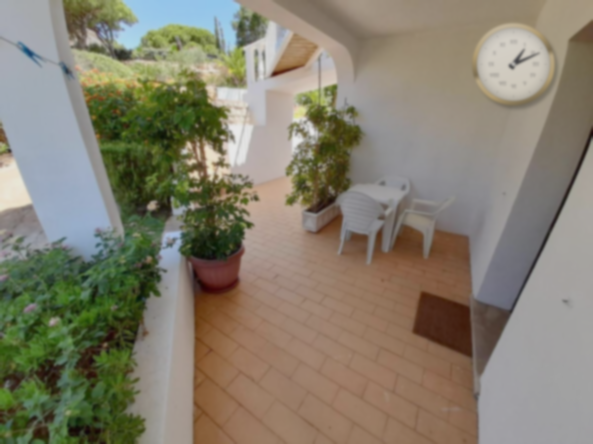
1:11
